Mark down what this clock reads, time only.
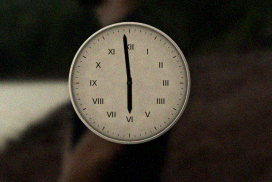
5:59
